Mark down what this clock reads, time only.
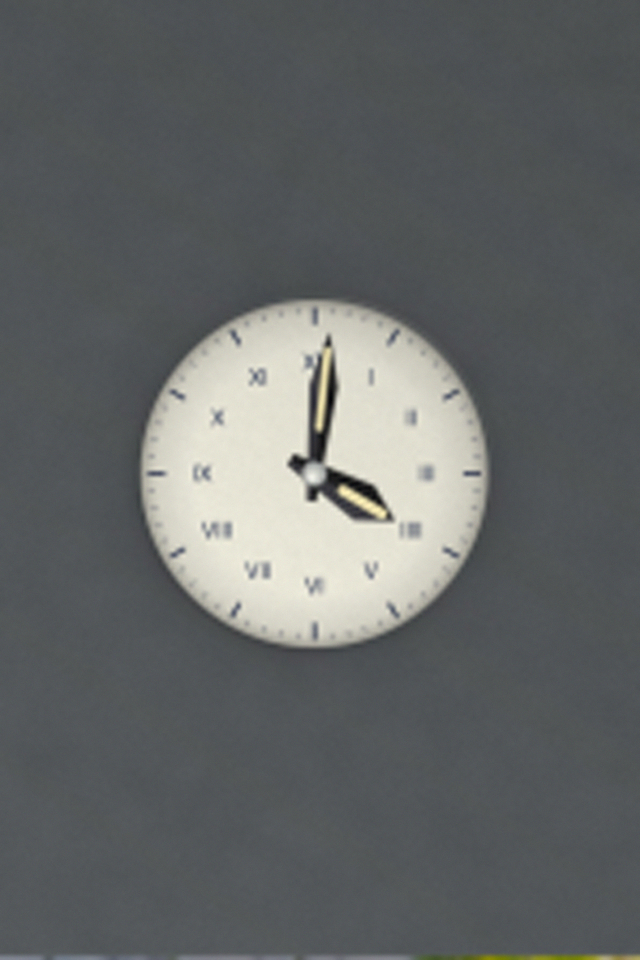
4:01
